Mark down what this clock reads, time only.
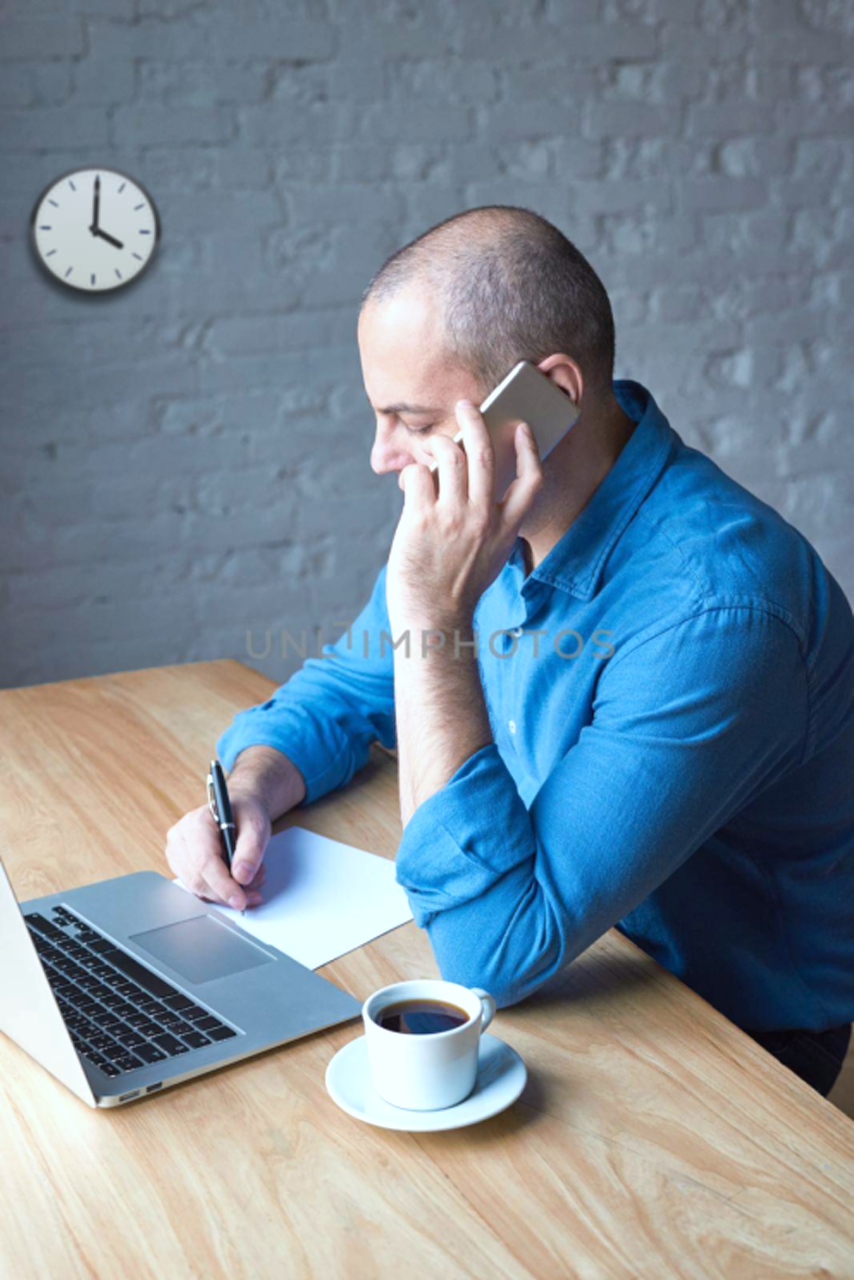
4:00
